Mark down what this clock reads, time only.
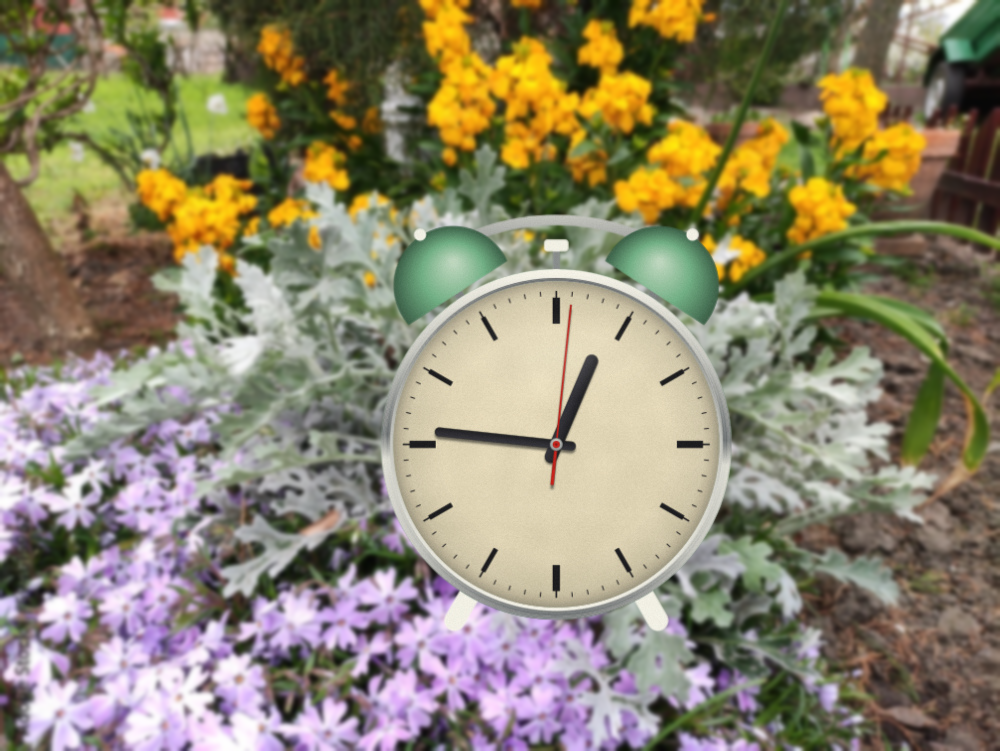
12:46:01
